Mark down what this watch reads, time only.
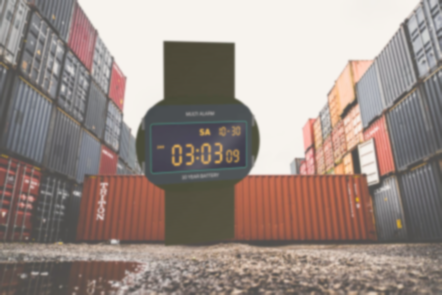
3:03:09
